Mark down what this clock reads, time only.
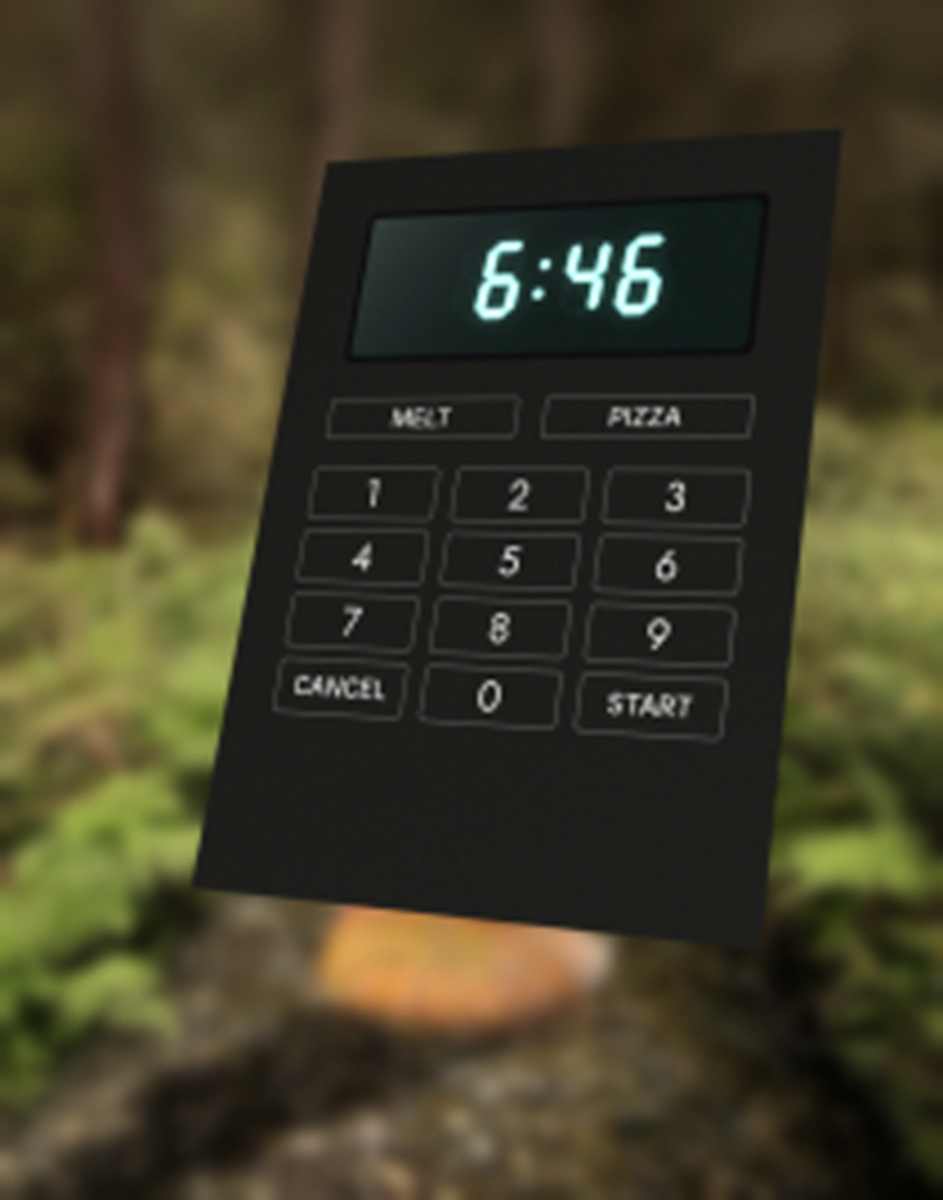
6:46
